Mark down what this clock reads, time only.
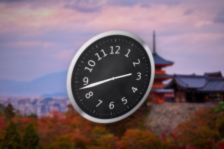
2:43
